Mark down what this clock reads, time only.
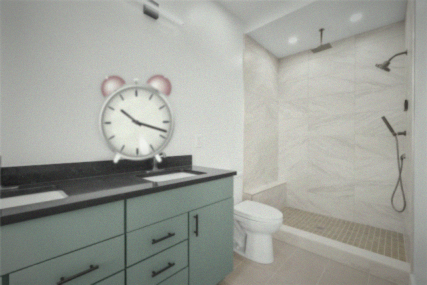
10:18
